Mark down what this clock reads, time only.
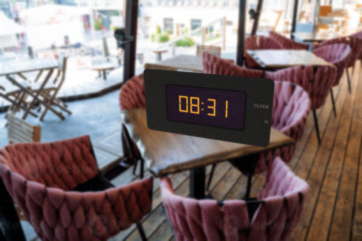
8:31
